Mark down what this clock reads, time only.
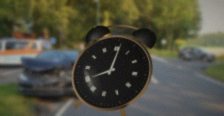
8:01
